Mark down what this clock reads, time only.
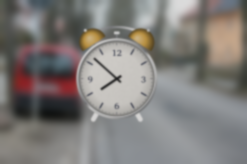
7:52
